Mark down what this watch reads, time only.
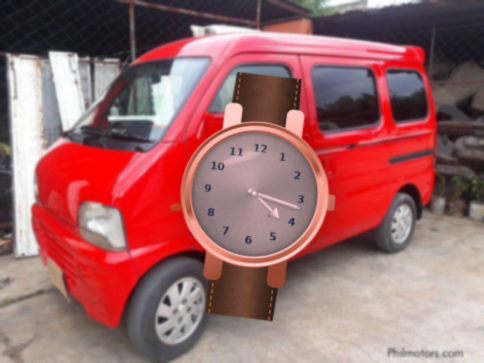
4:17
